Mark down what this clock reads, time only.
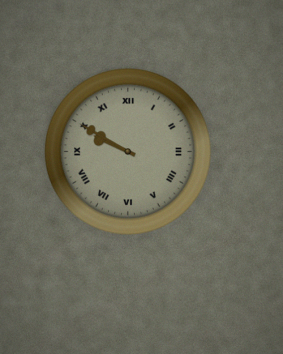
9:50
